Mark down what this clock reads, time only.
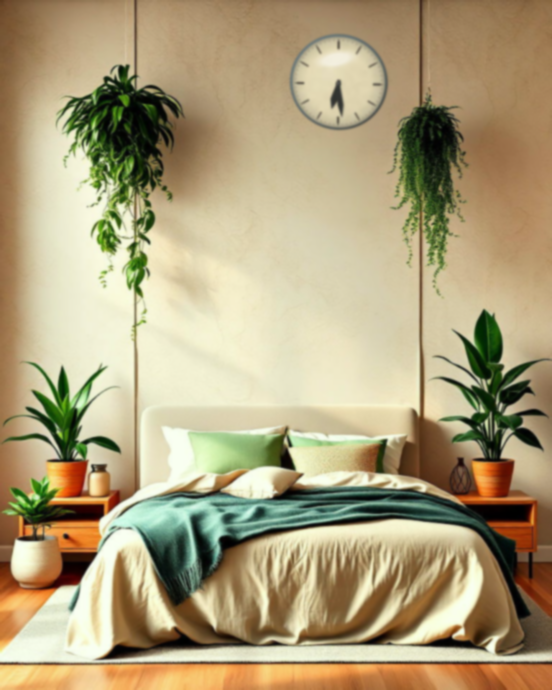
6:29
